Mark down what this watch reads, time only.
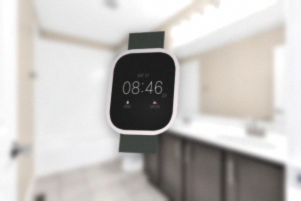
8:46
